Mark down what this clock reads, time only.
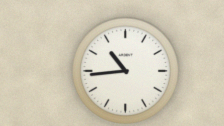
10:44
